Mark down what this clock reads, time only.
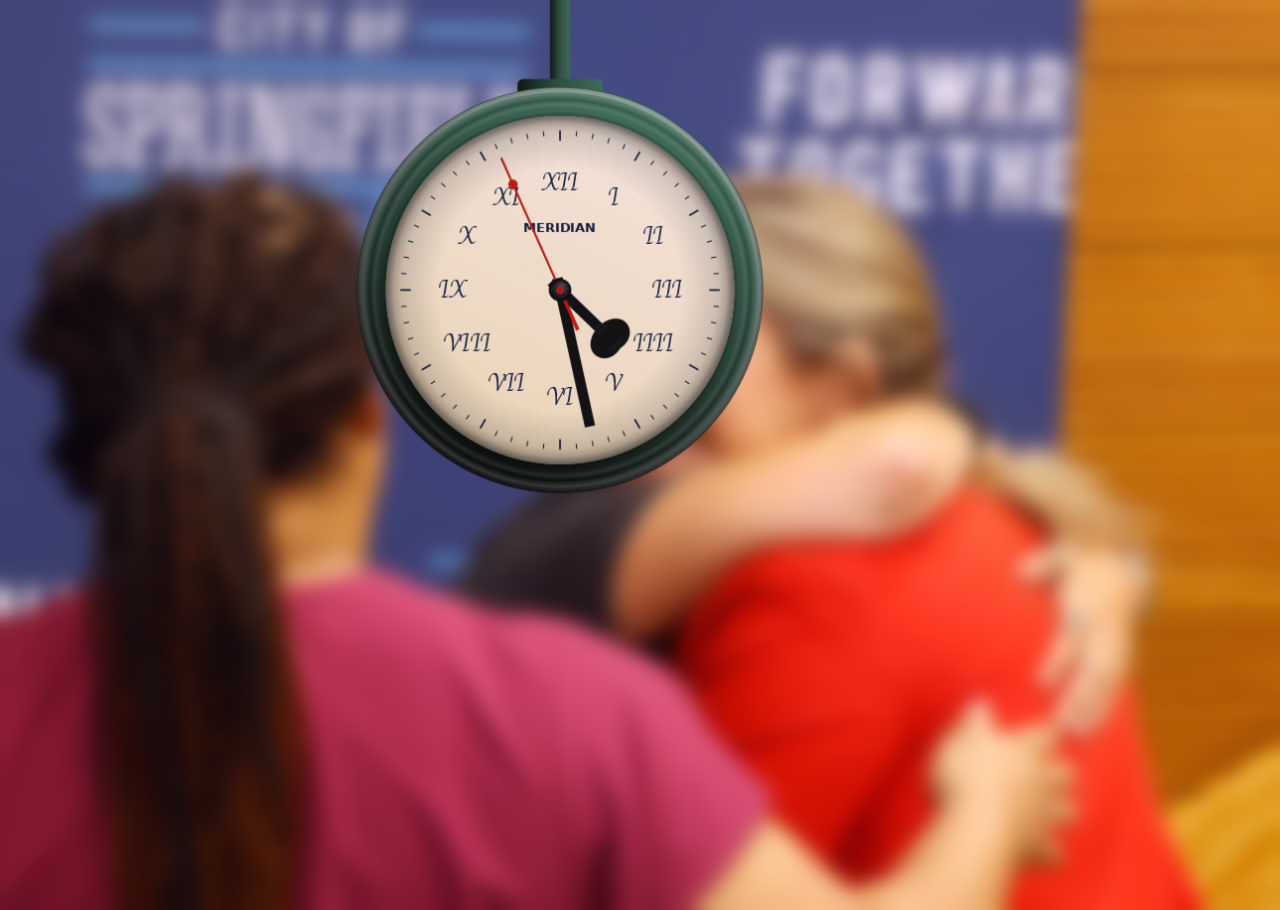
4:27:56
